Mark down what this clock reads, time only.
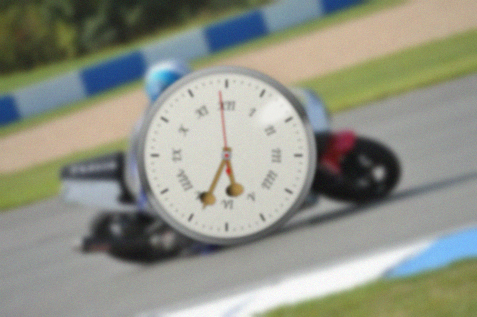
5:33:59
